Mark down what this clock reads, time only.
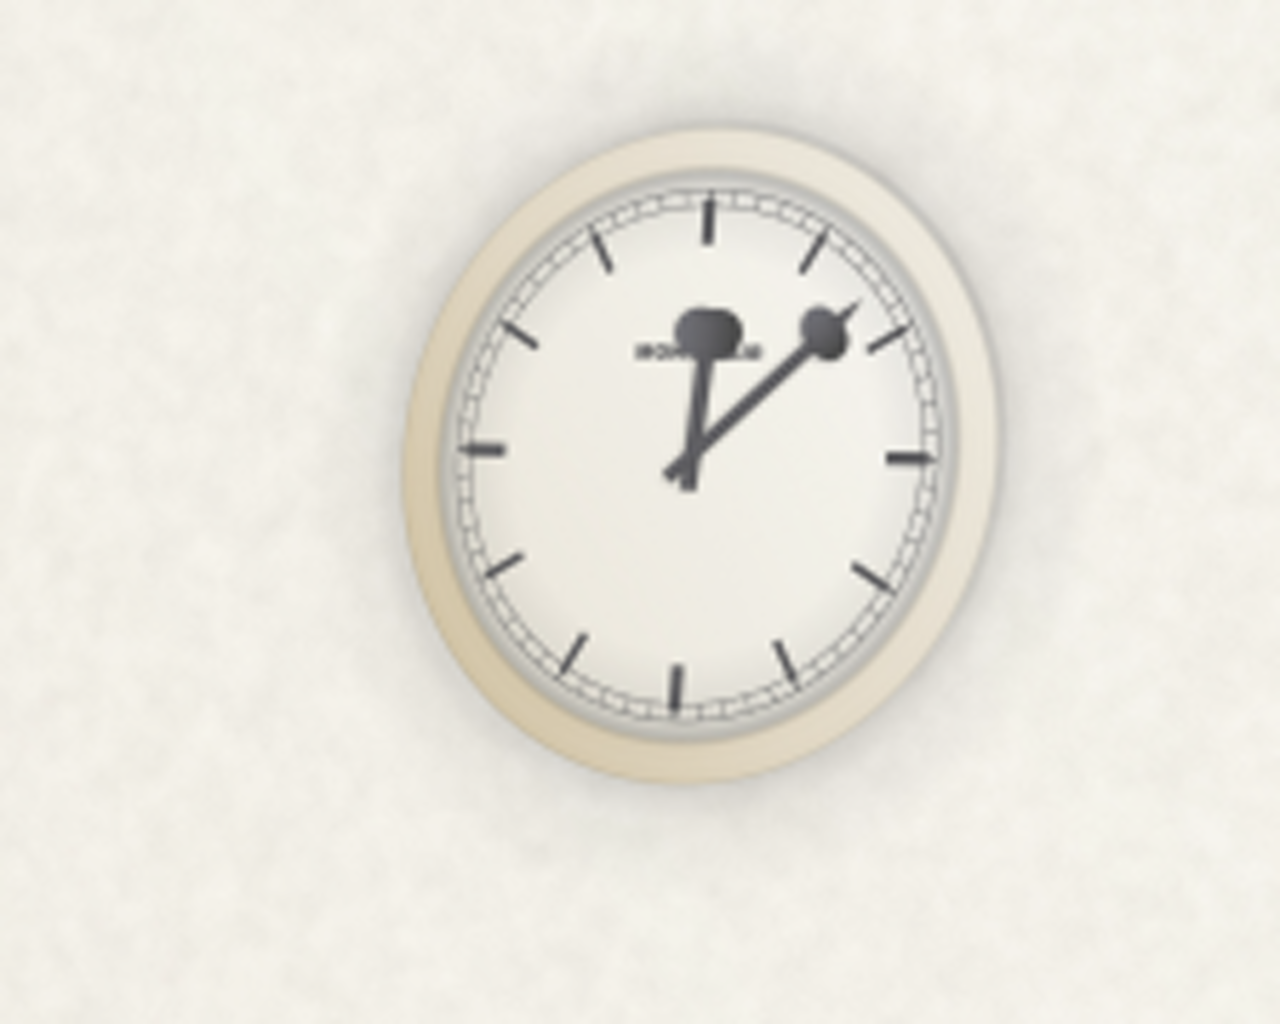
12:08
